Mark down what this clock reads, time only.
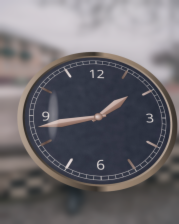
1:43
